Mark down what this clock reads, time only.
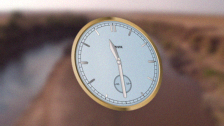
11:30
